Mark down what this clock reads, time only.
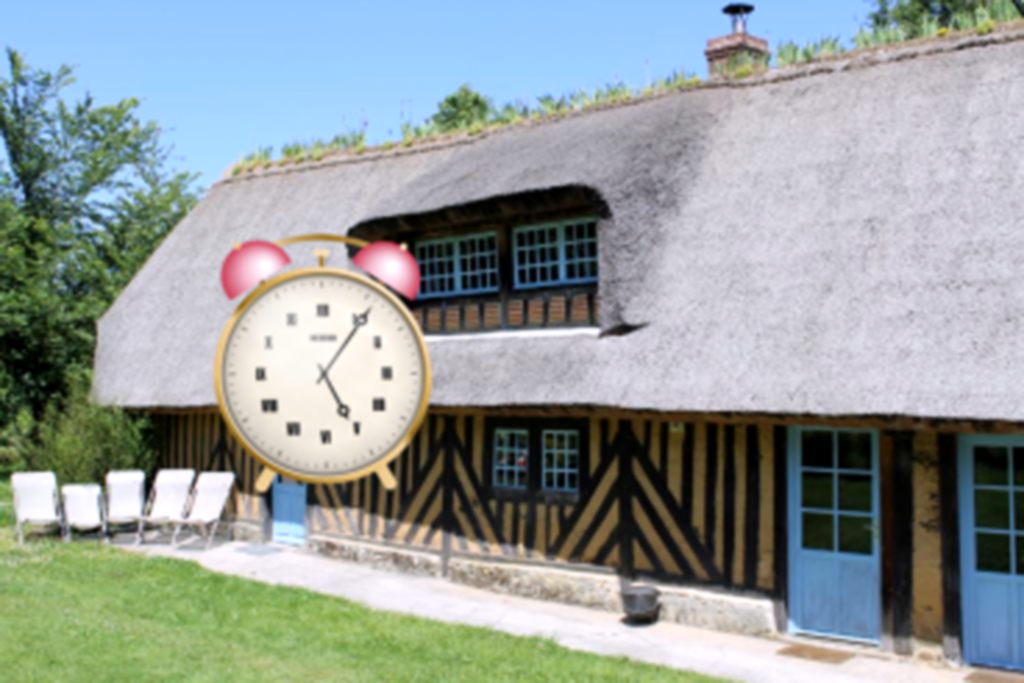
5:06
